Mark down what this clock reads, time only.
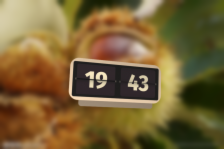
19:43
